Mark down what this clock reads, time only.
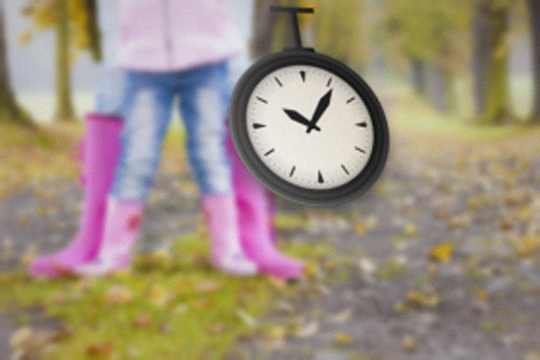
10:06
